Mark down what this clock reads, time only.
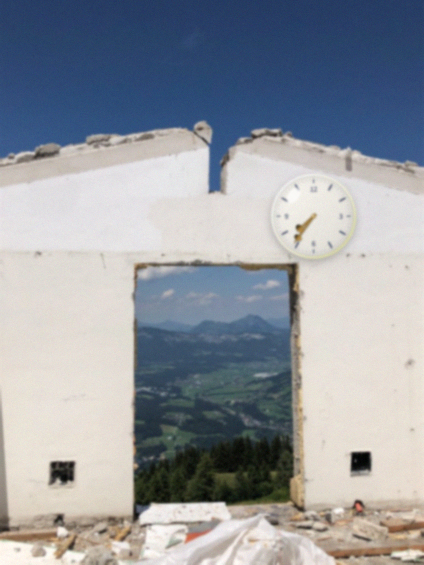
7:36
